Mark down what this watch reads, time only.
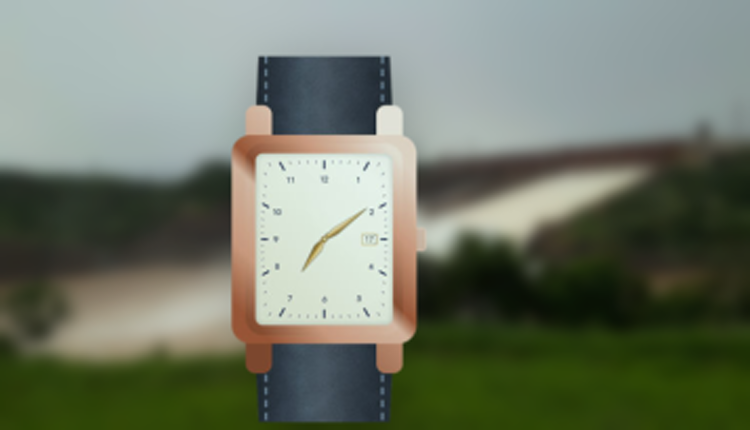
7:09
